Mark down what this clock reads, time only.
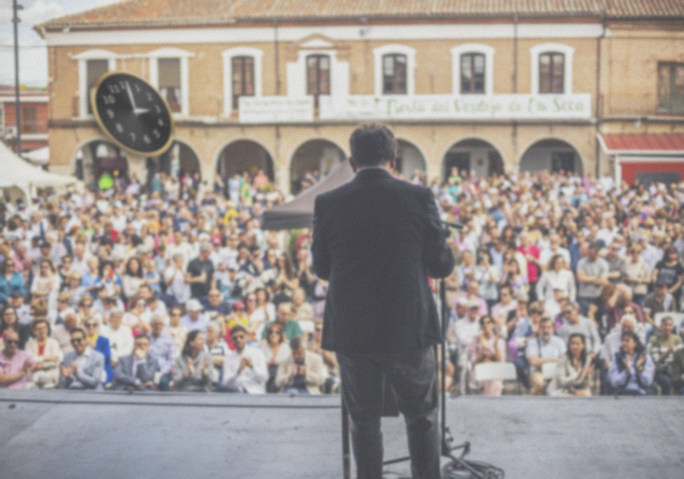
3:01
